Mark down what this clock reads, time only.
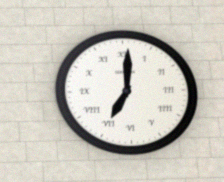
7:01
